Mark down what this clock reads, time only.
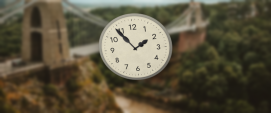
1:54
